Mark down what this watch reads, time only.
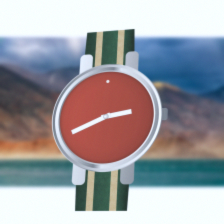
2:41
